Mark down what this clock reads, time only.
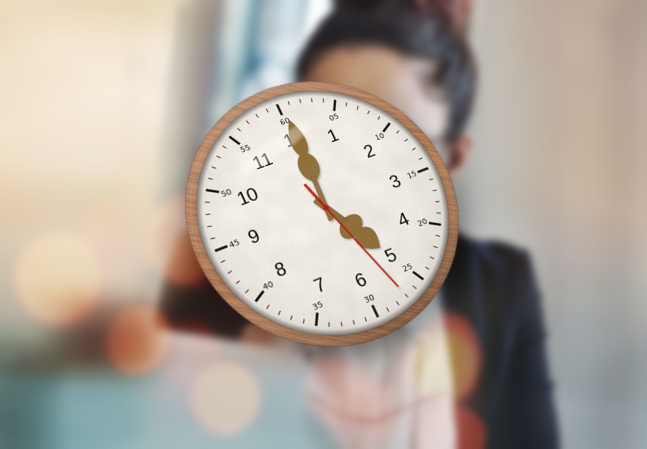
5:00:27
